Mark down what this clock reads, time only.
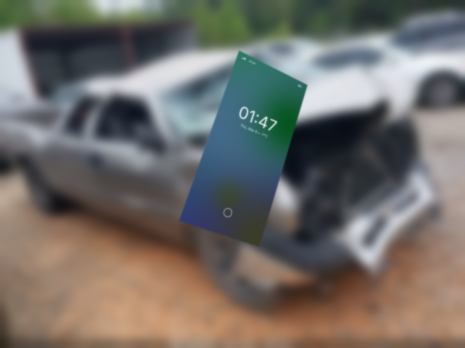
1:47
